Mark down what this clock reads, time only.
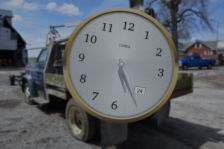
5:25
